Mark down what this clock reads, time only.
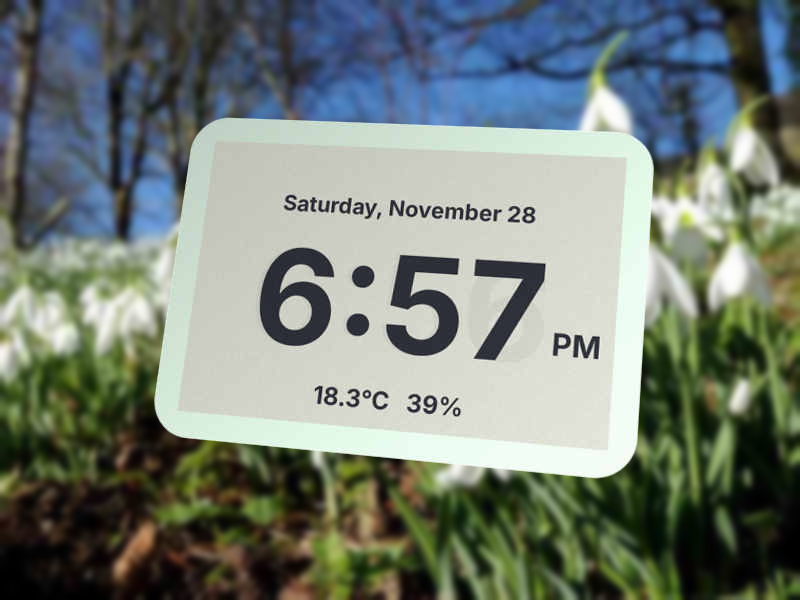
6:57
